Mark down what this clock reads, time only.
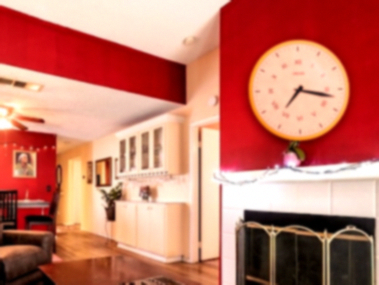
7:17
